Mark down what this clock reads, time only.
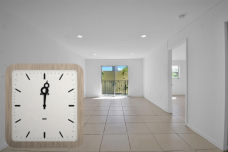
12:01
